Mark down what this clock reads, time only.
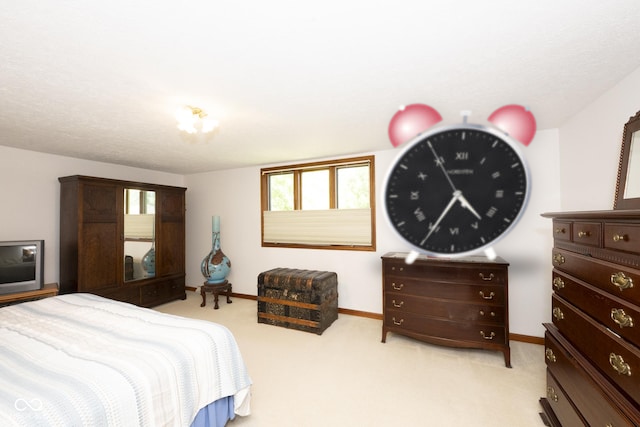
4:34:55
